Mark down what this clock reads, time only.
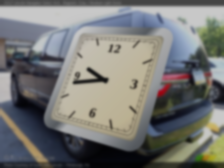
9:43
